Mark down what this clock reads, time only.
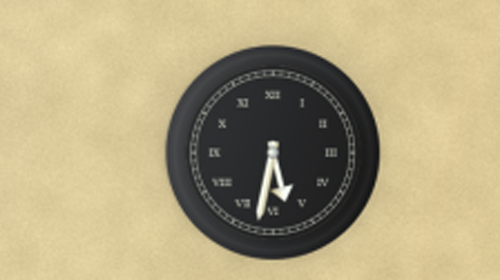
5:32
